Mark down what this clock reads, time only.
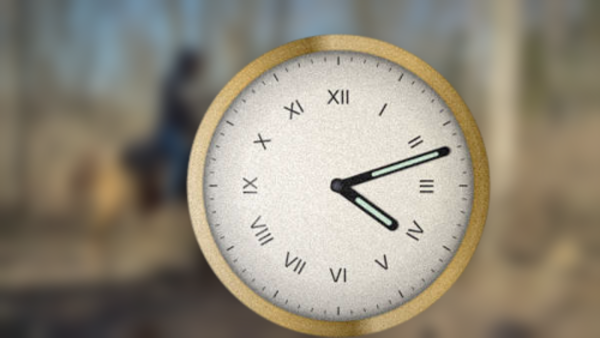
4:12
